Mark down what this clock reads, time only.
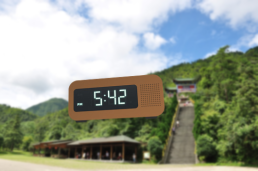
5:42
